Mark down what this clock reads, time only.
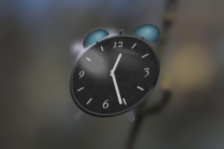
12:26
